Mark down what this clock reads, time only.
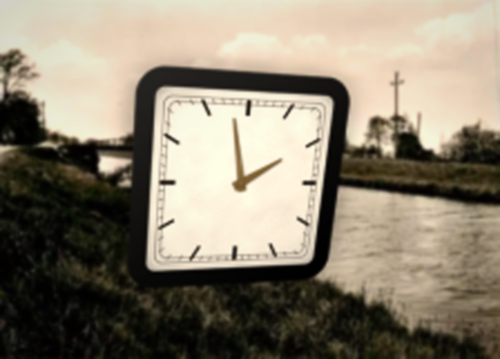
1:58
